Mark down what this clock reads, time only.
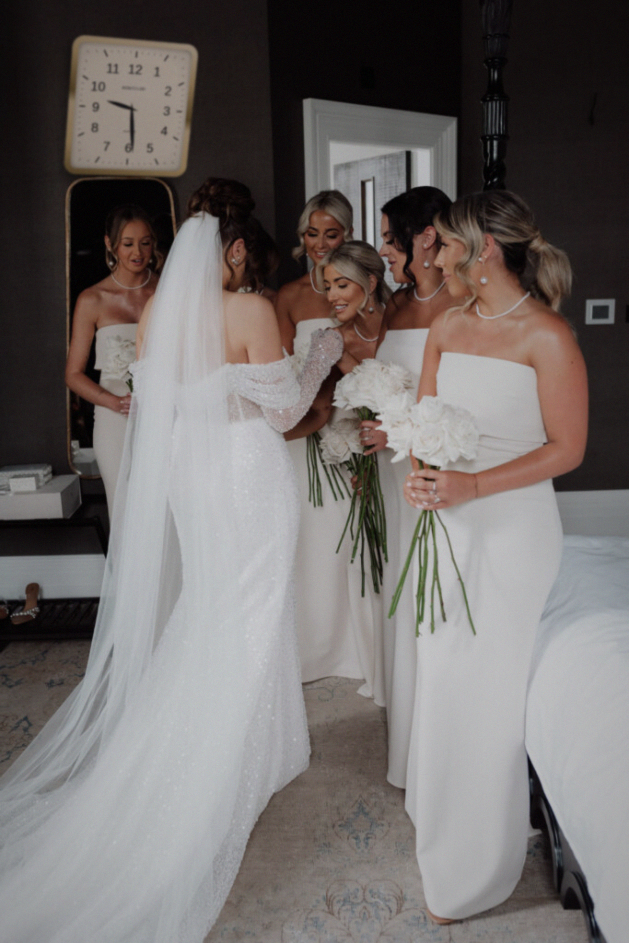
9:29
